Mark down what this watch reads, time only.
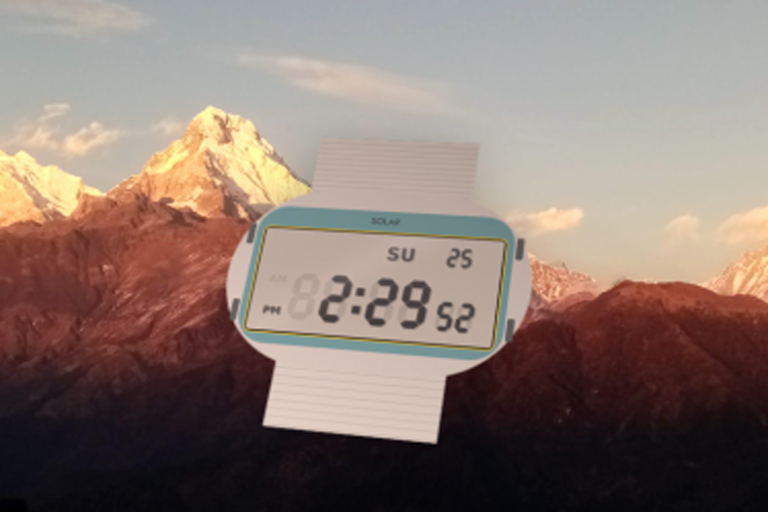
2:29:52
